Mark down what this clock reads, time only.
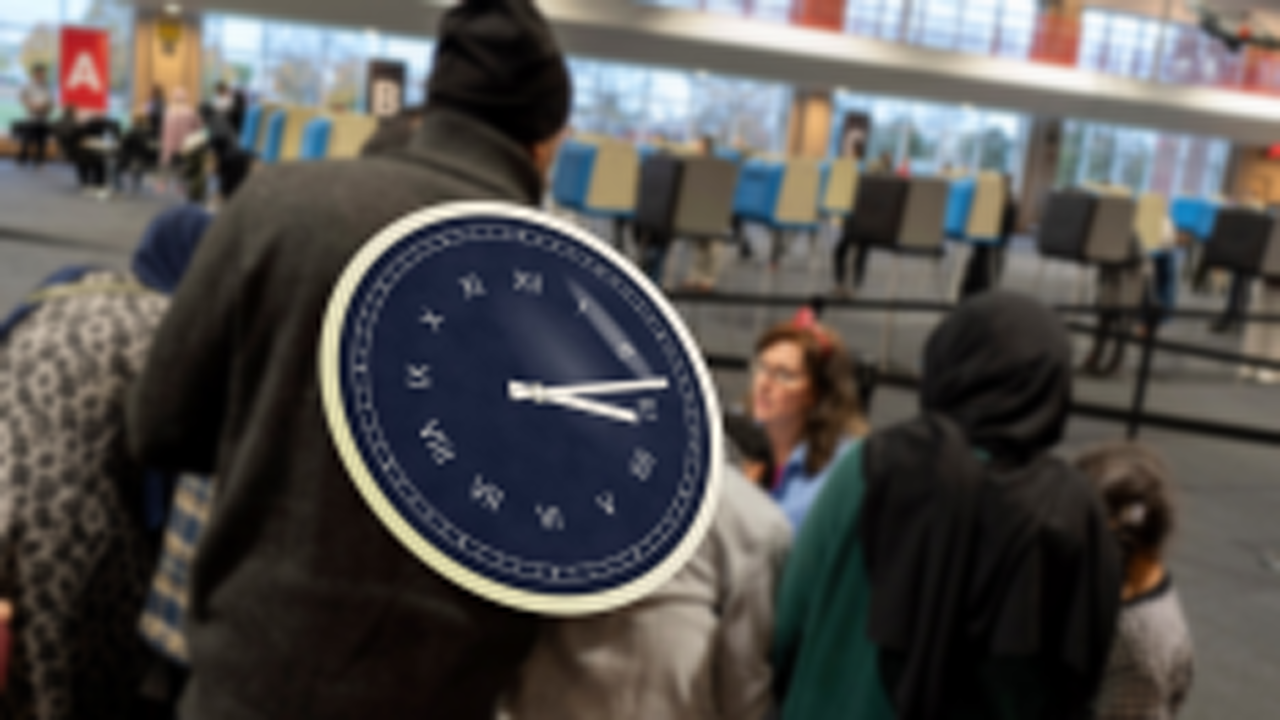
3:13
